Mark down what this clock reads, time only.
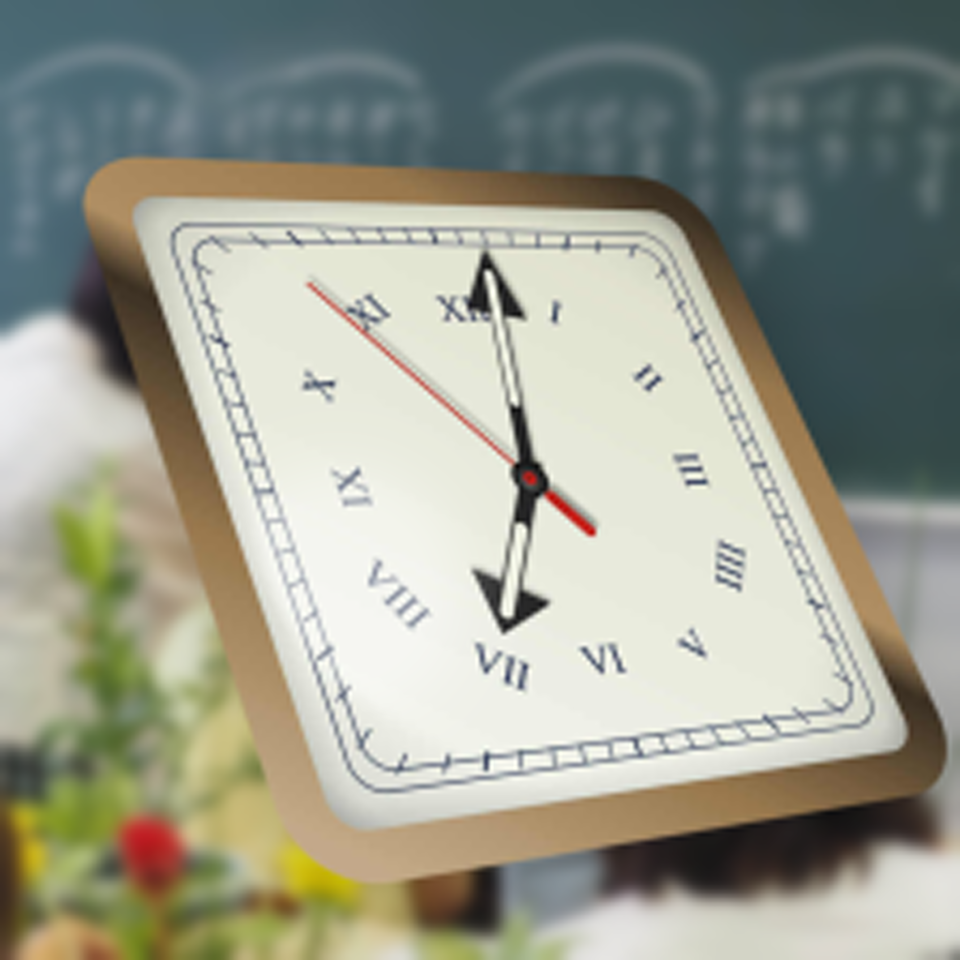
7:01:54
